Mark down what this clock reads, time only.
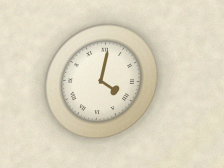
4:01
